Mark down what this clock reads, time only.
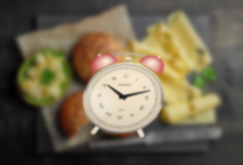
10:12
